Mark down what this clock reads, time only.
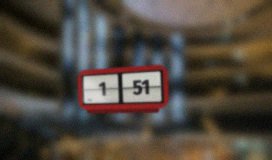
1:51
